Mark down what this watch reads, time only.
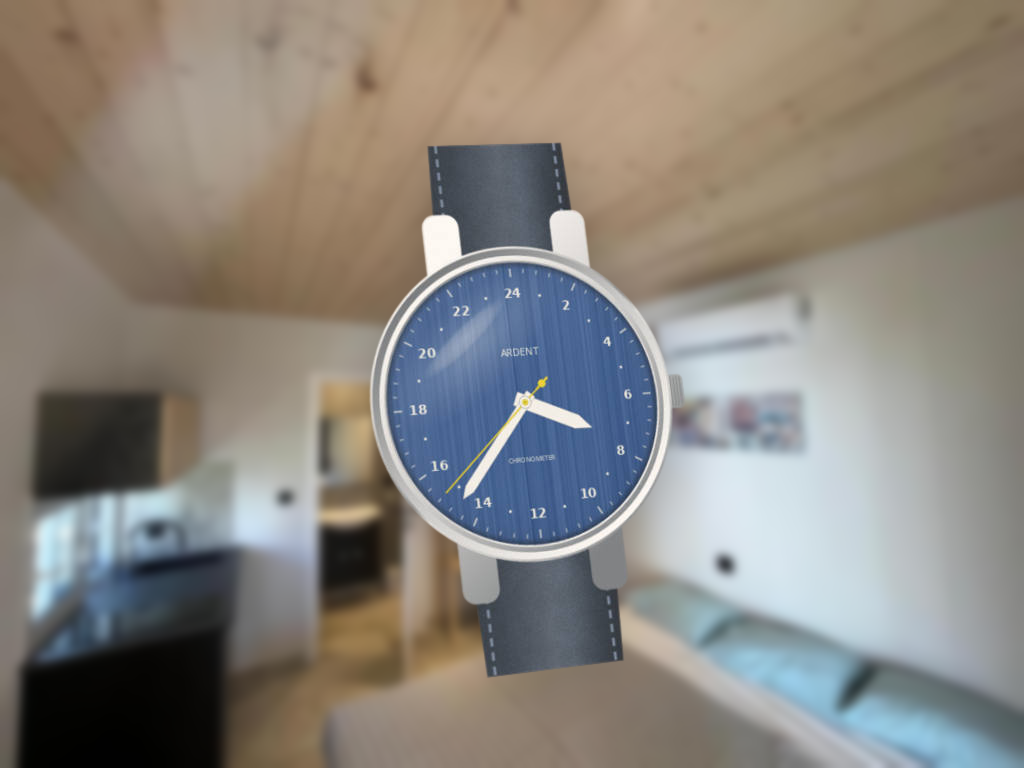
7:36:38
